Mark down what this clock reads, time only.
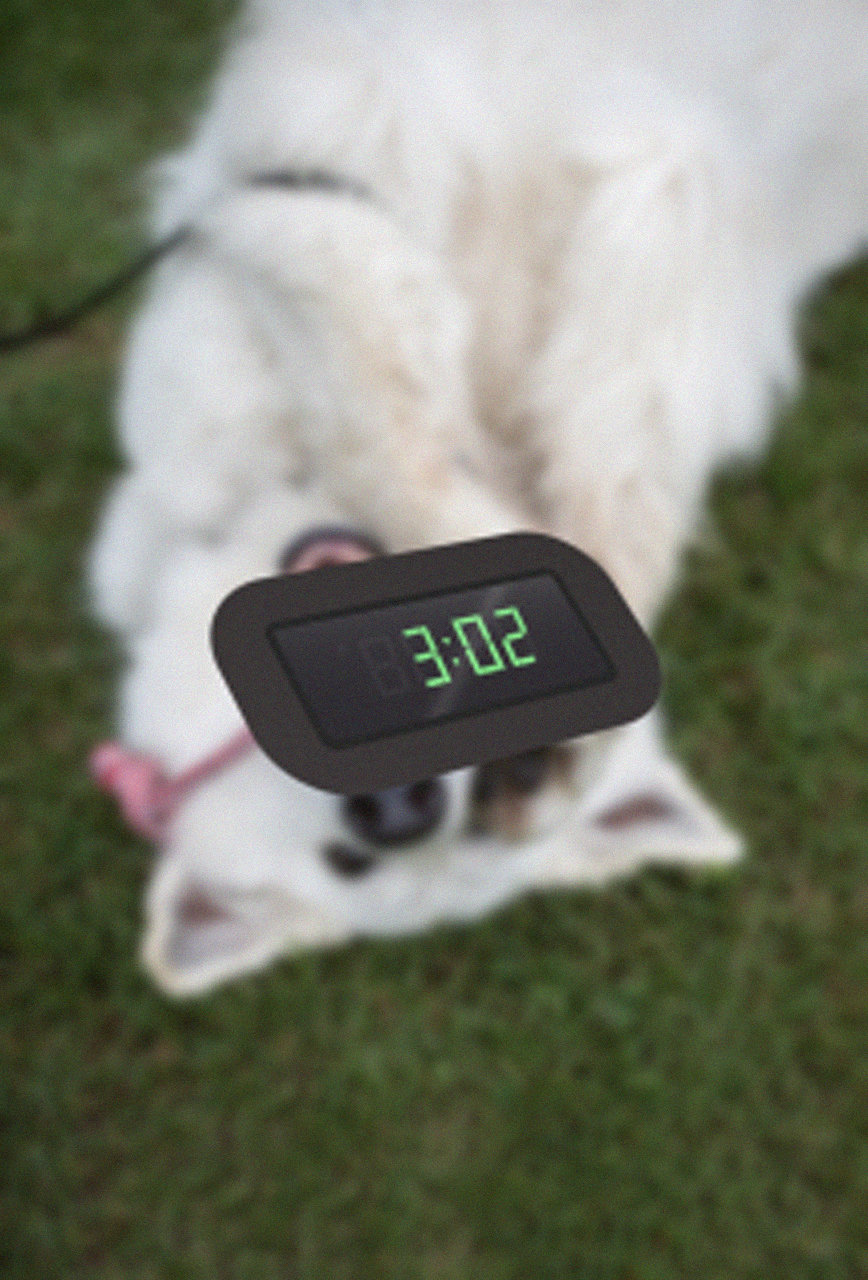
3:02
